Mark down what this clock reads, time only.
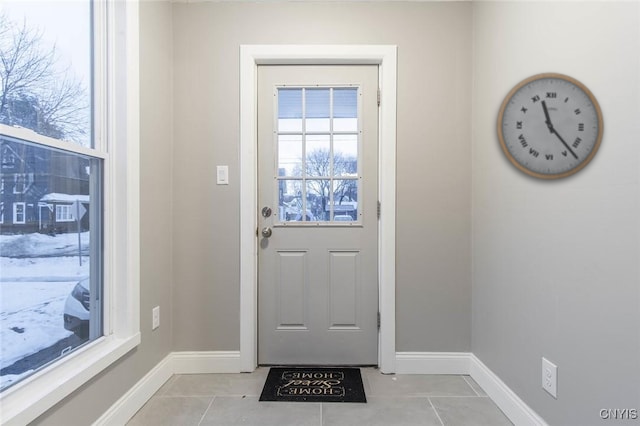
11:23
